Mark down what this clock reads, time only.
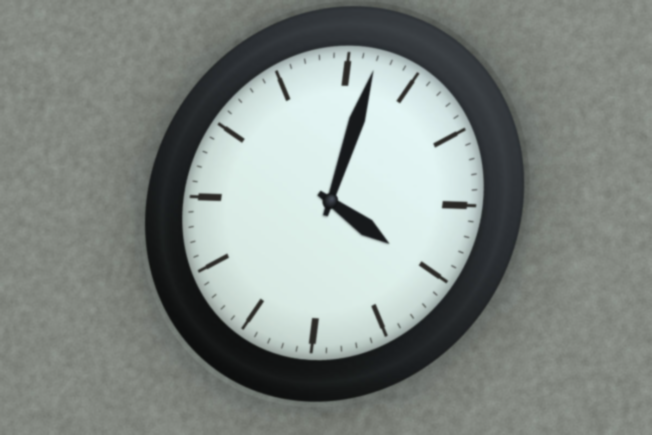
4:02
